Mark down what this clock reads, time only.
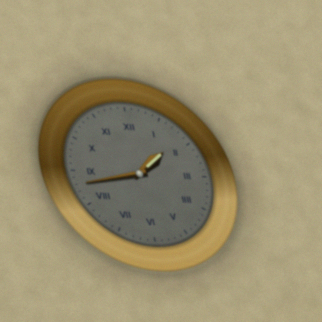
1:43
